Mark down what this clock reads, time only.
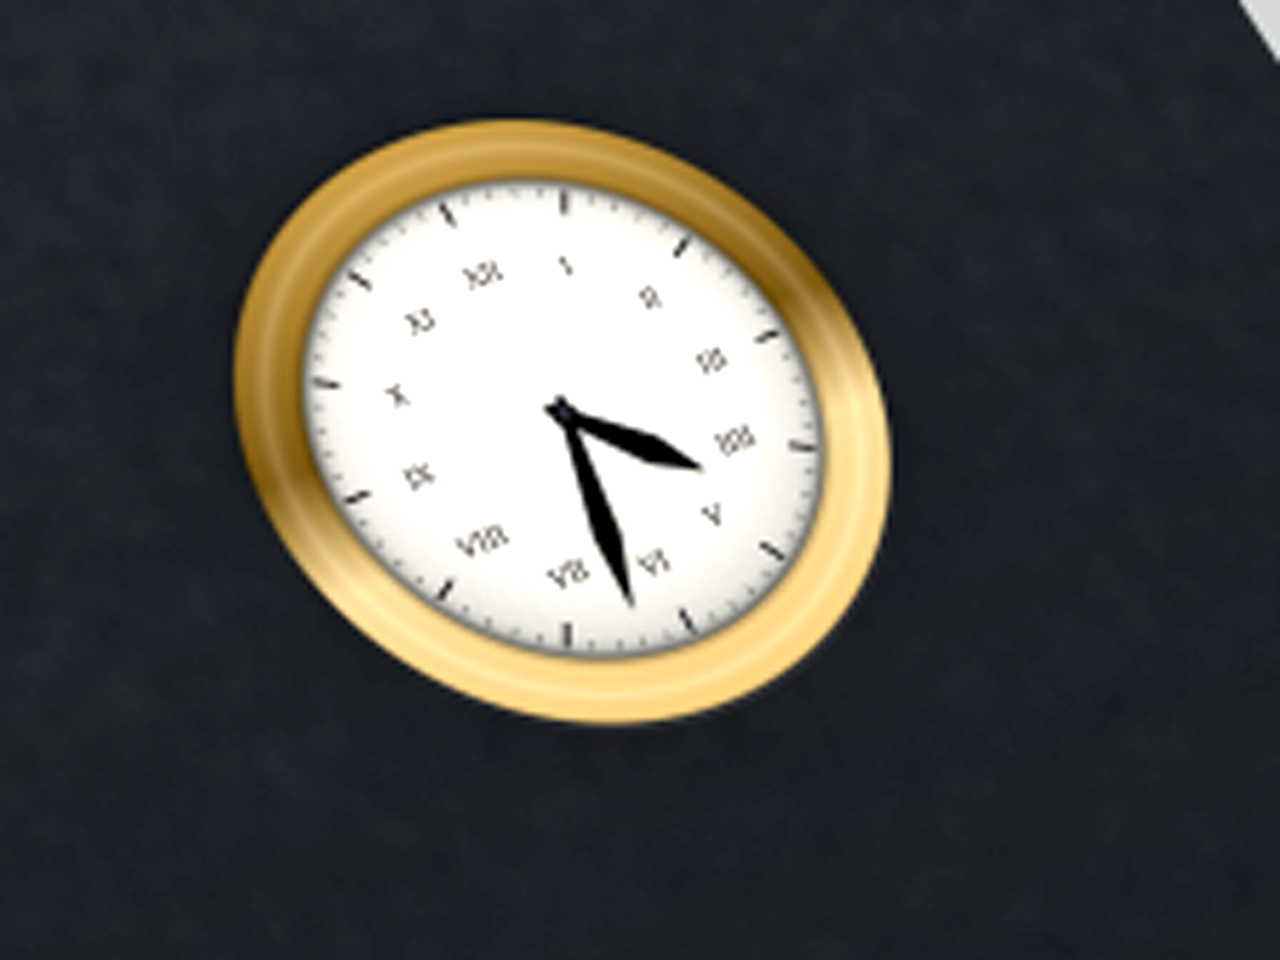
4:32
